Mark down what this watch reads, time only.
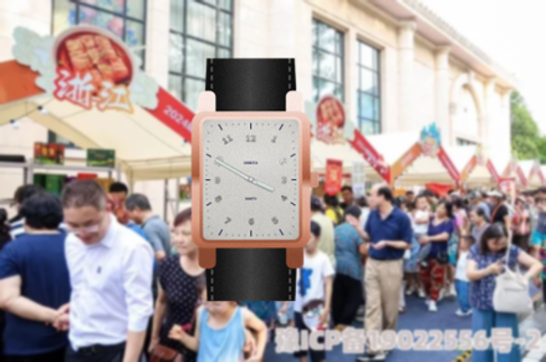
3:50
